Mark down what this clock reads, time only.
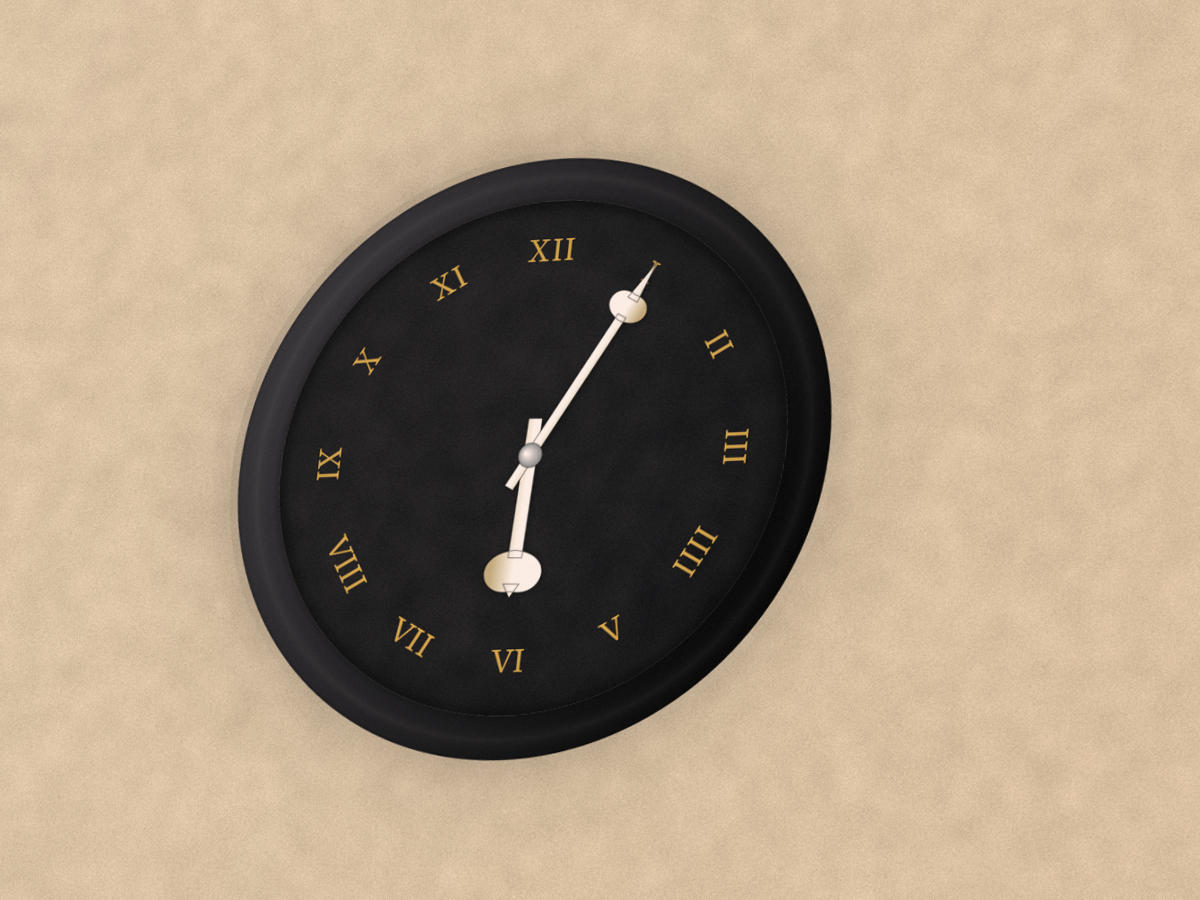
6:05
